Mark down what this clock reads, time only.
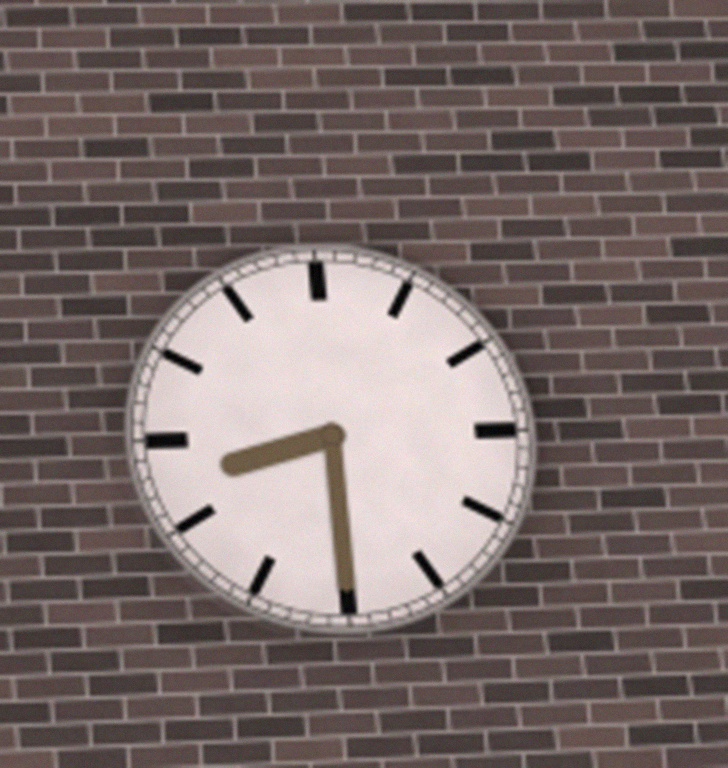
8:30
